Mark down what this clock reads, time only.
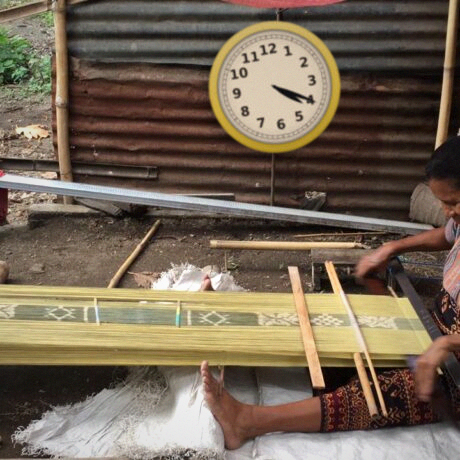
4:20
